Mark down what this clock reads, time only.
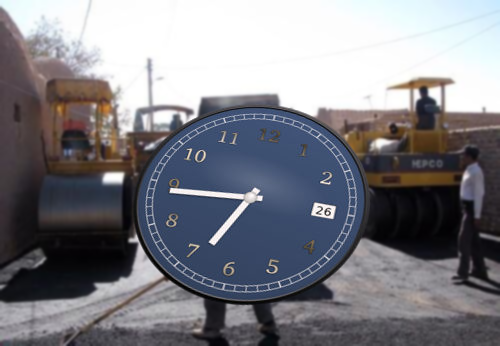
6:44
